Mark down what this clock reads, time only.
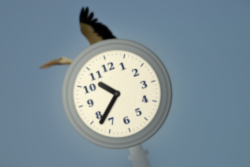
10:38
